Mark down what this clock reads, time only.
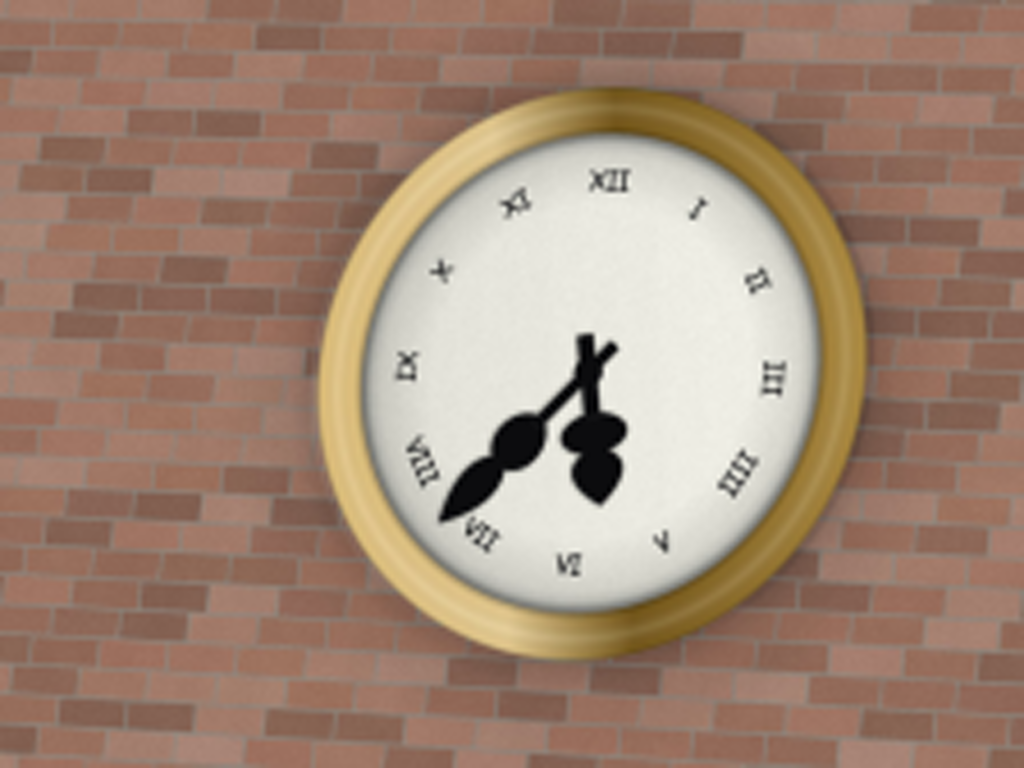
5:37
